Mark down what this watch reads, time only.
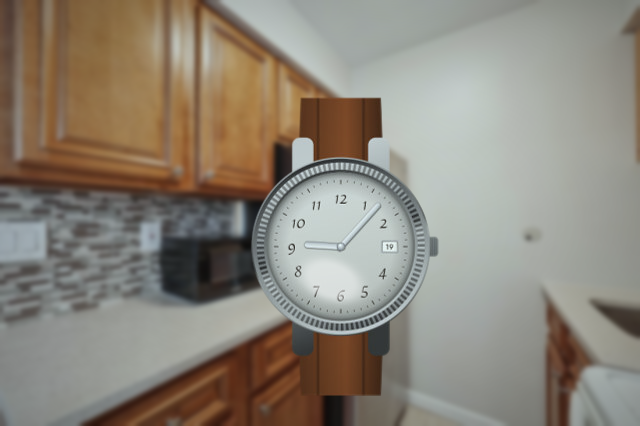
9:07
